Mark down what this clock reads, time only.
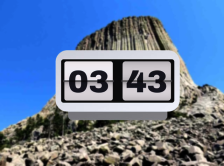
3:43
